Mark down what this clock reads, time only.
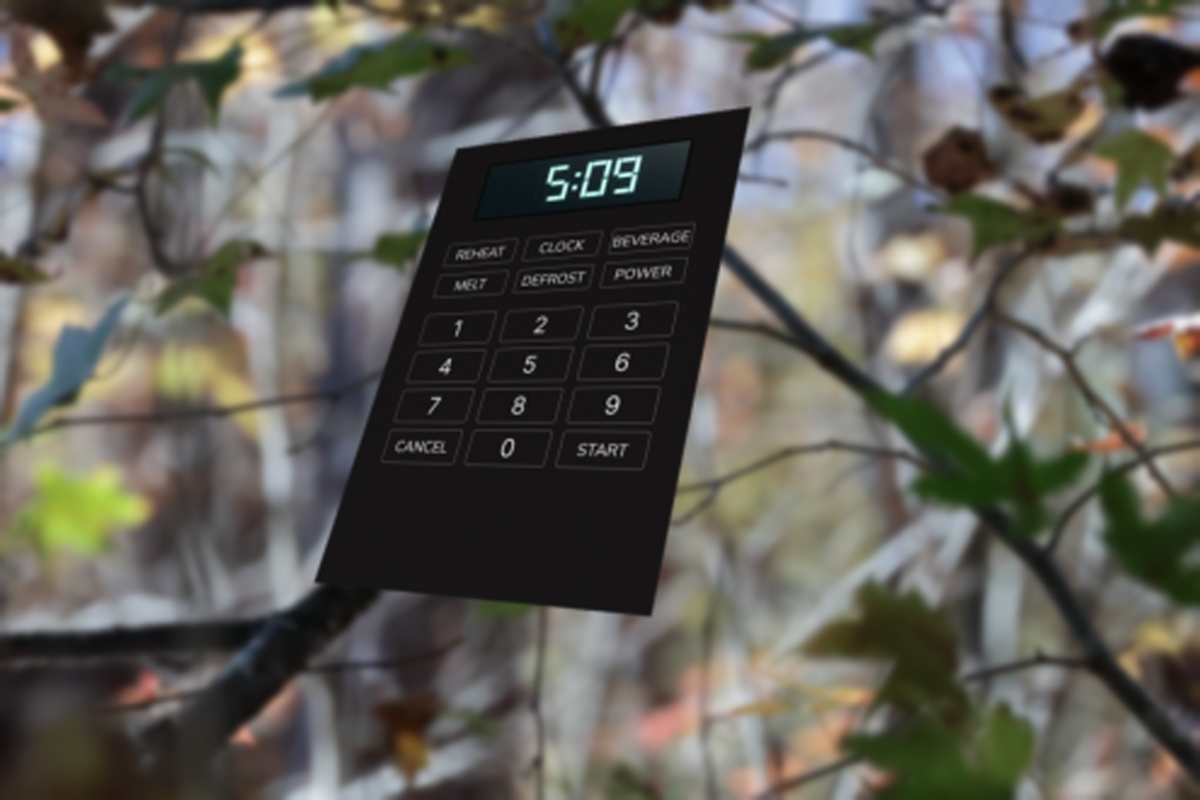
5:09
